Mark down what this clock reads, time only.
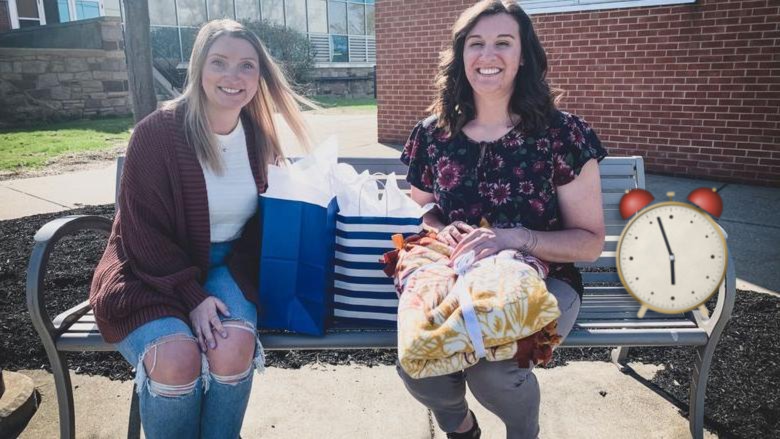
5:57
